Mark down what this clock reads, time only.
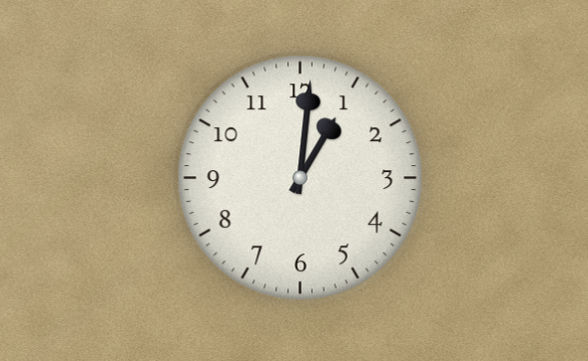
1:01
